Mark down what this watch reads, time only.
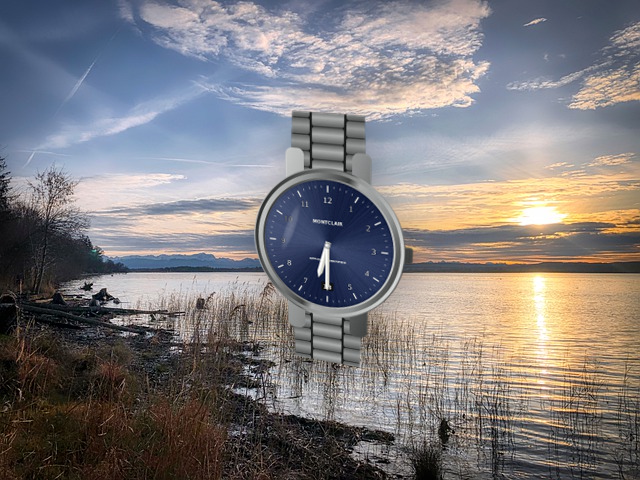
6:30
